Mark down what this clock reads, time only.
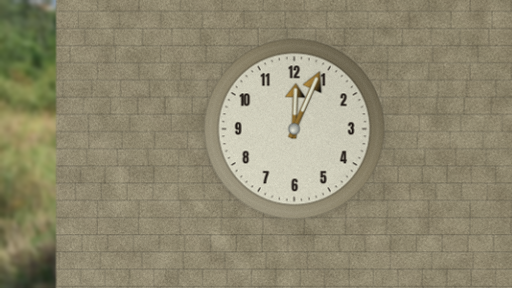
12:04
